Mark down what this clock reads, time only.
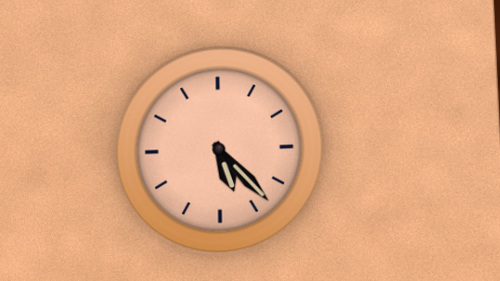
5:23
